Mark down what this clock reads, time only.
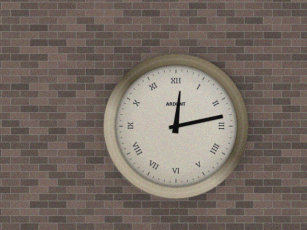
12:13
